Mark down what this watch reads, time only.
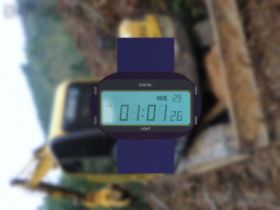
1:01:26
